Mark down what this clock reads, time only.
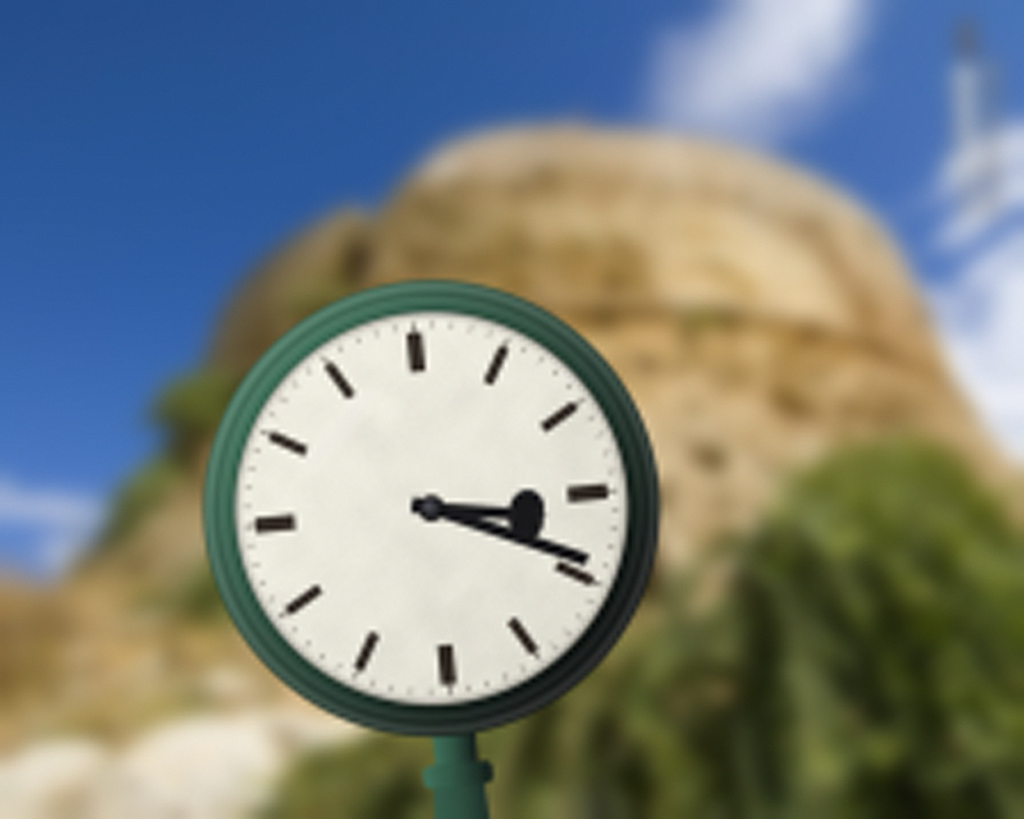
3:19
